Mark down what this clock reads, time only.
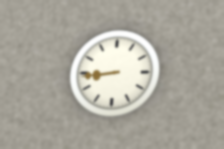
8:44
